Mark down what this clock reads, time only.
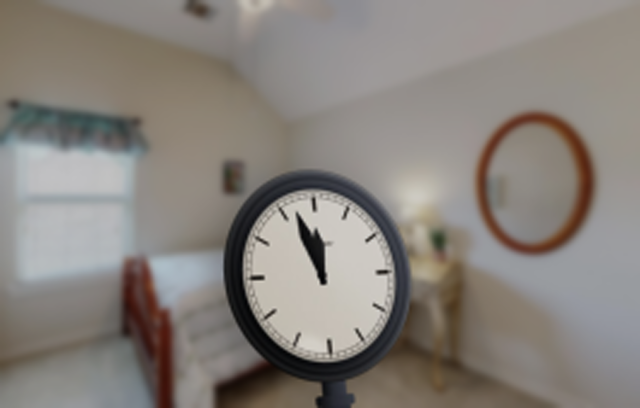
11:57
